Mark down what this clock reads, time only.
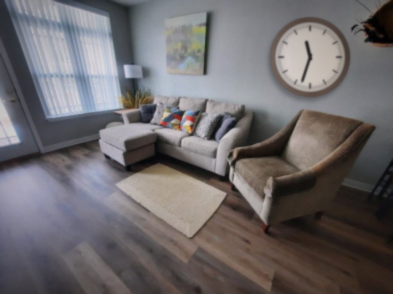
11:33
